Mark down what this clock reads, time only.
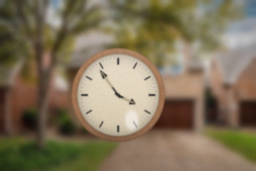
3:54
